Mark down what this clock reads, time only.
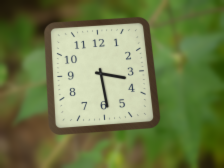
3:29
